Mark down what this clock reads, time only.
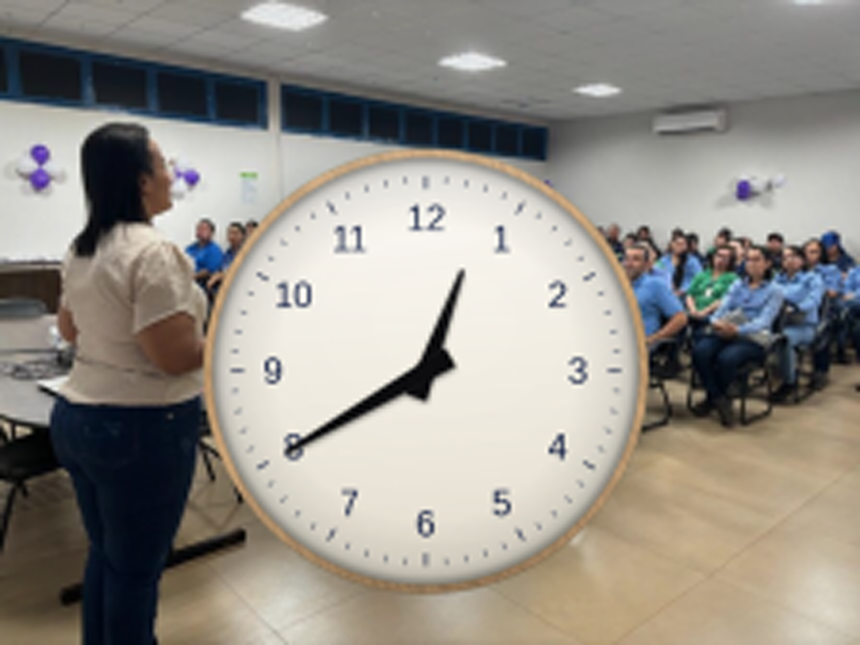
12:40
